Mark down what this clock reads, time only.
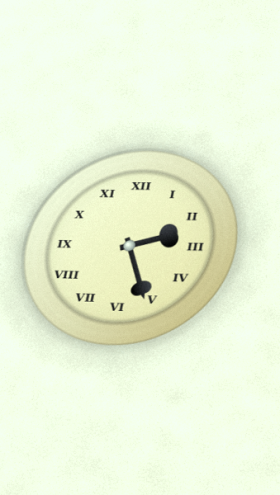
2:26
